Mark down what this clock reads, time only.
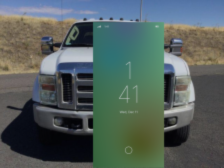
1:41
